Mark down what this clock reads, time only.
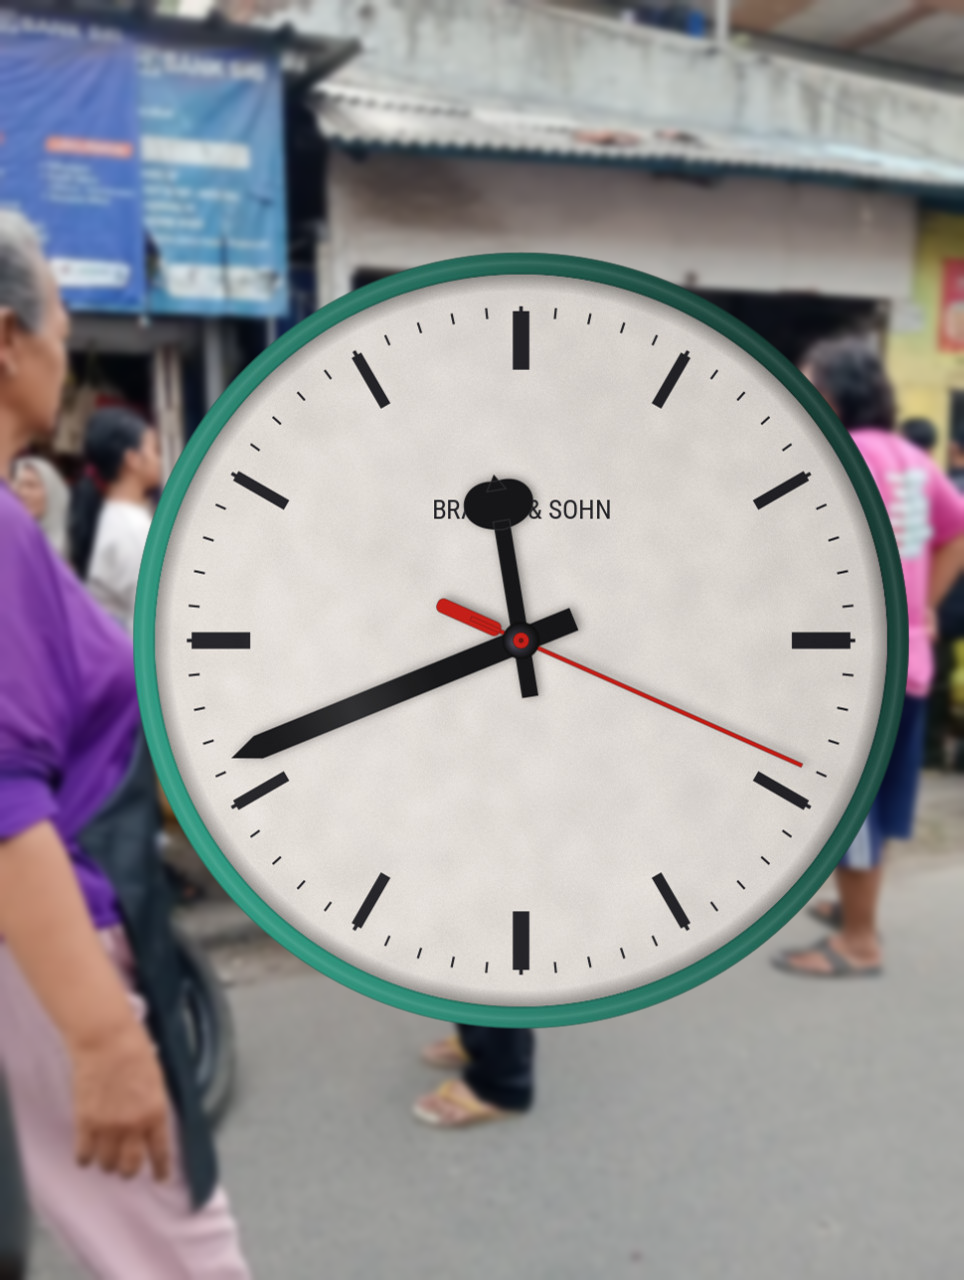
11:41:19
